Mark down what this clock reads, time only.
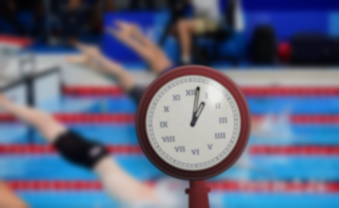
1:02
